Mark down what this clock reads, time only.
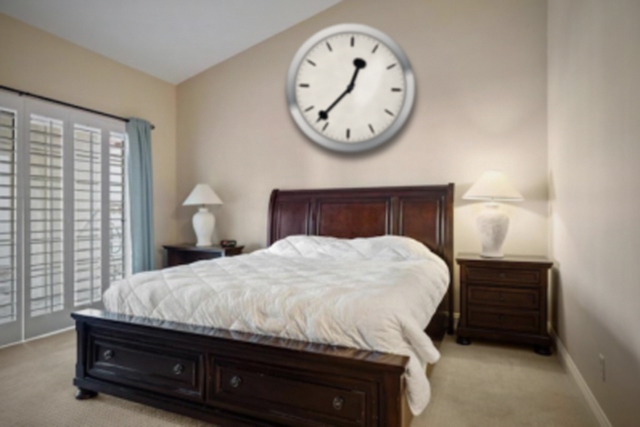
12:37
